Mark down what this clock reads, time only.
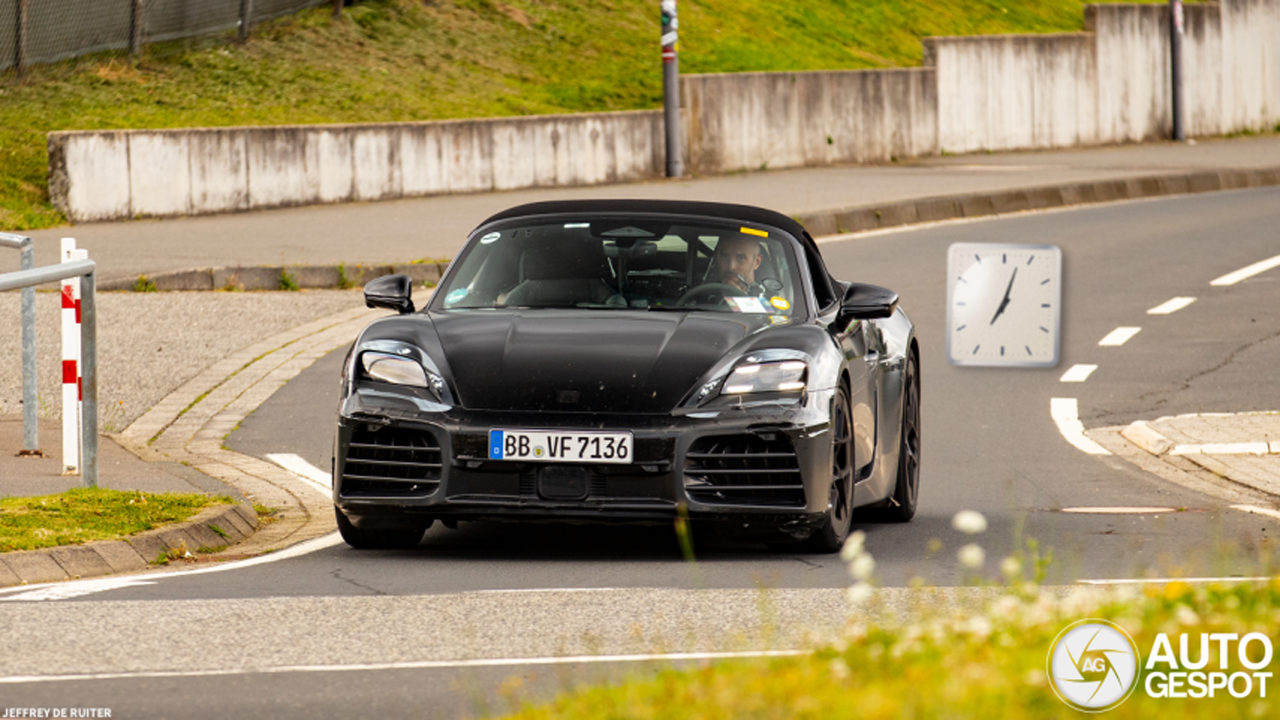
7:03
